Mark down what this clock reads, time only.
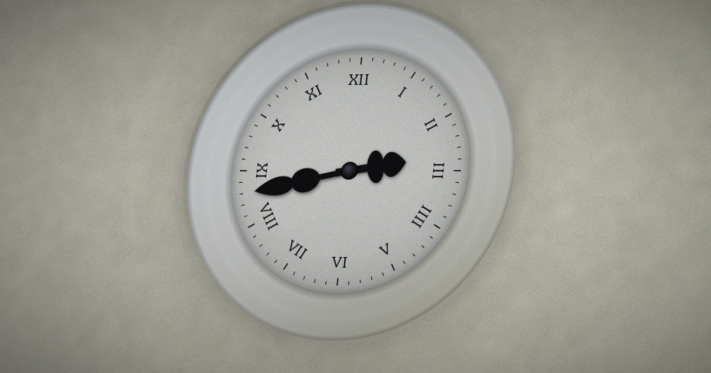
2:43
